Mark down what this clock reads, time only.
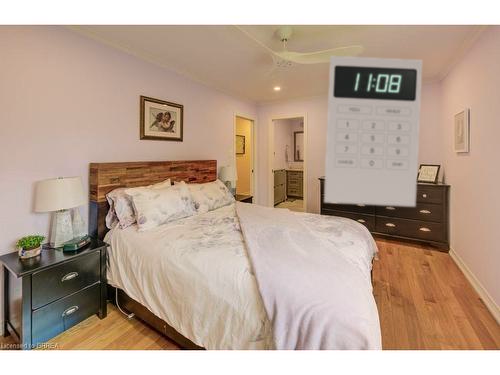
11:08
